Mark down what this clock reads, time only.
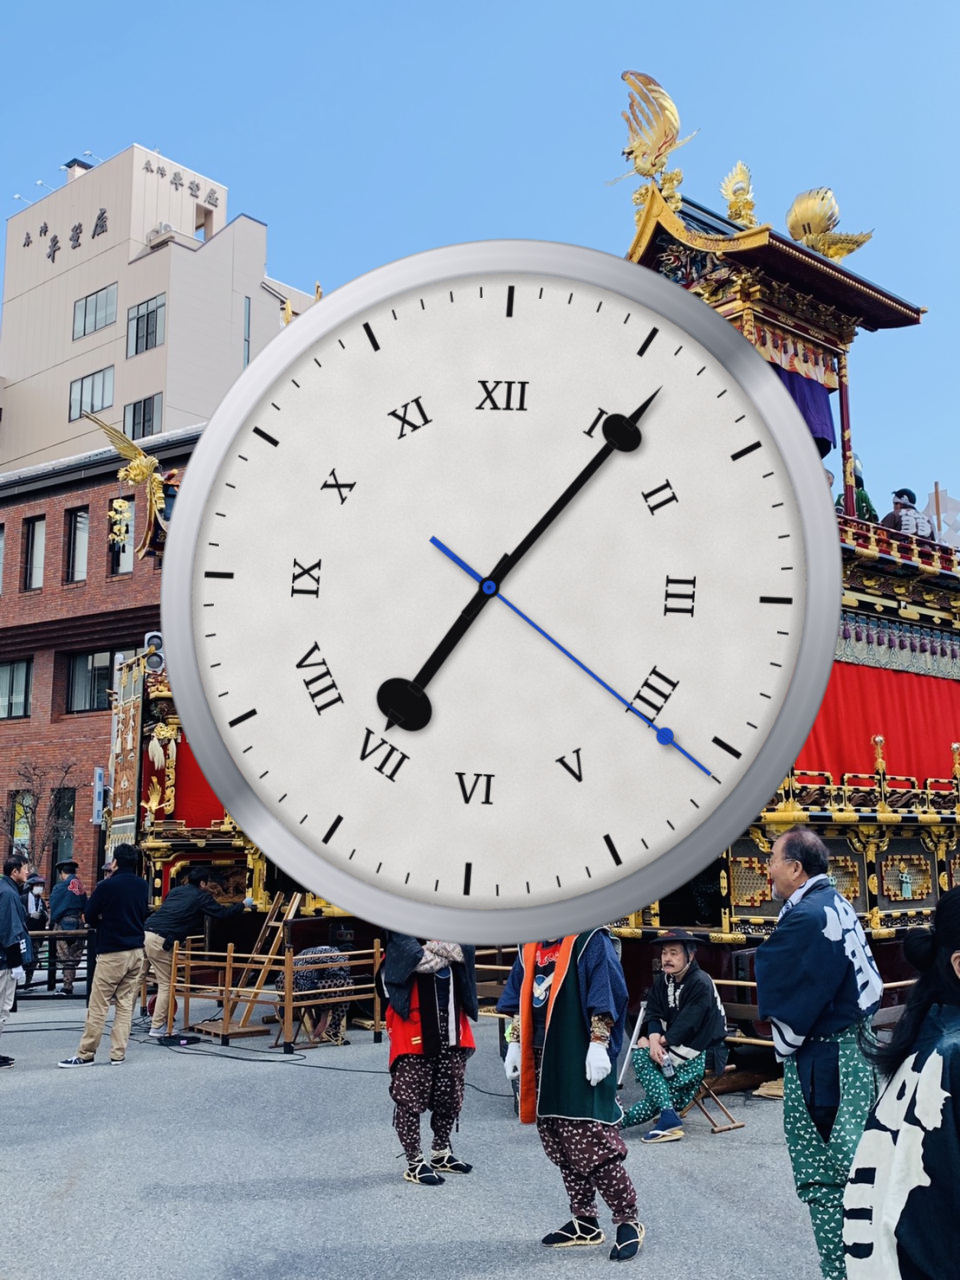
7:06:21
